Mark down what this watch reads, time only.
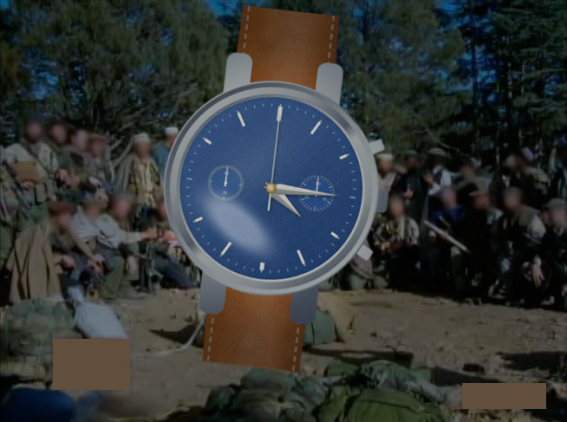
4:15
